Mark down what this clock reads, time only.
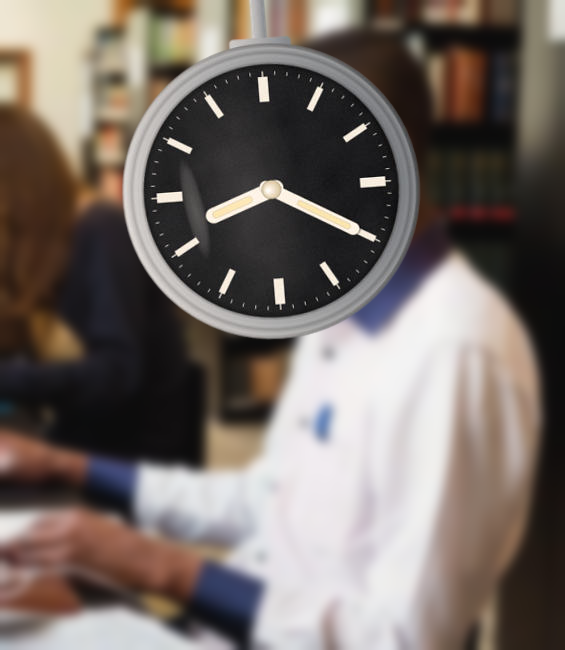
8:20
